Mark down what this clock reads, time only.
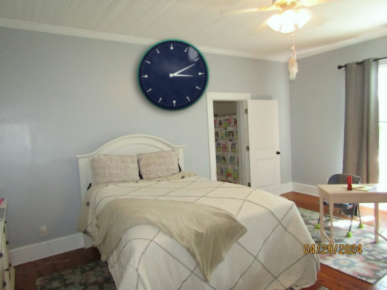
3:11
